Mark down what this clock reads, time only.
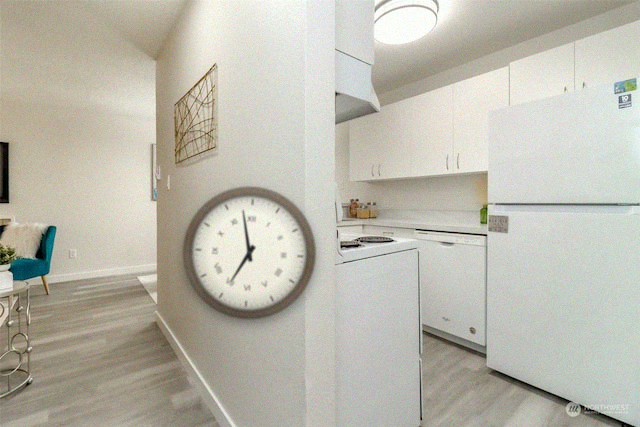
6:58
